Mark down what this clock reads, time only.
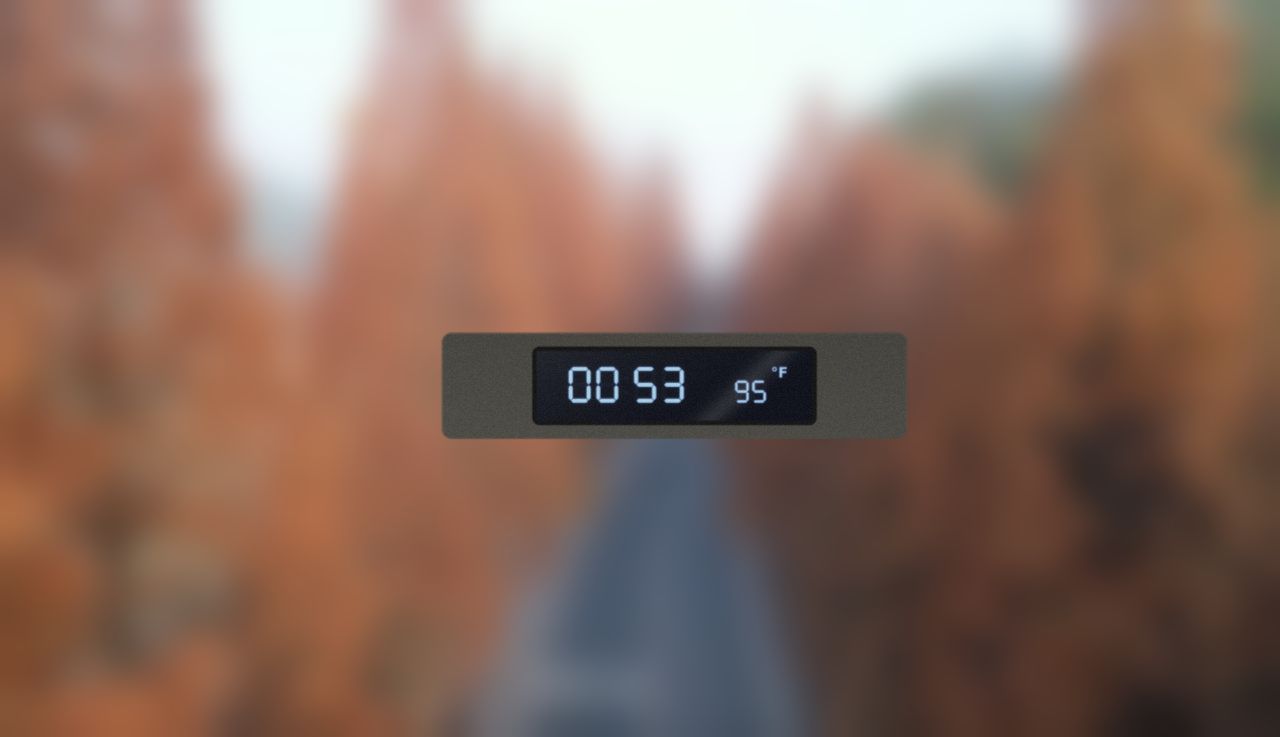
0:53
